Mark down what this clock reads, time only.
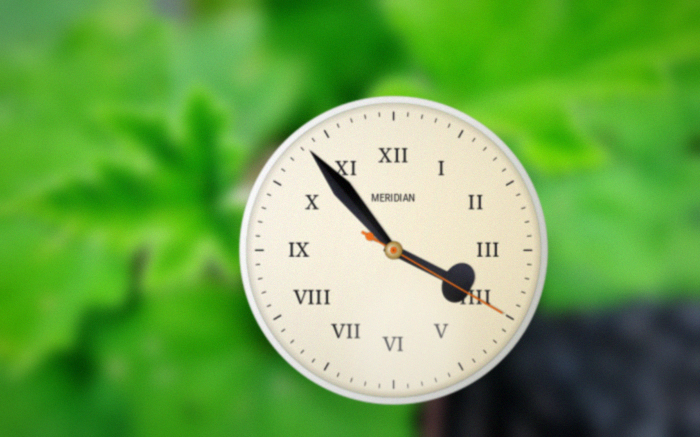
3:53:20
